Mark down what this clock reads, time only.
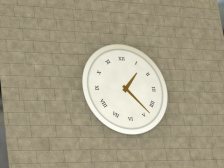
1:23
